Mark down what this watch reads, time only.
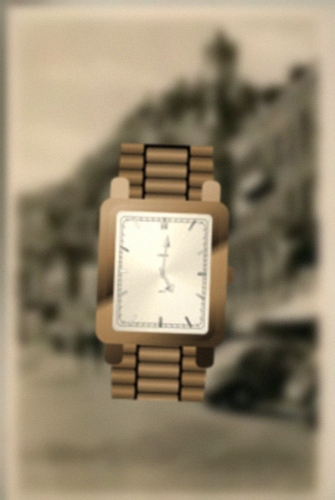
5:01
